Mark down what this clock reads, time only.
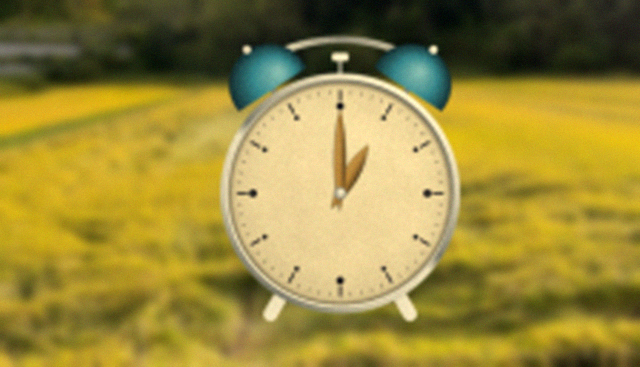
1:00
